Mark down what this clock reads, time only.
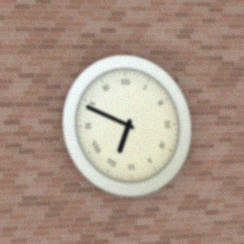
6:49
